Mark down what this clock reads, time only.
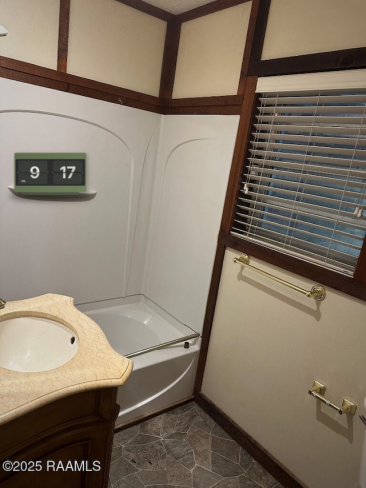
9:17
